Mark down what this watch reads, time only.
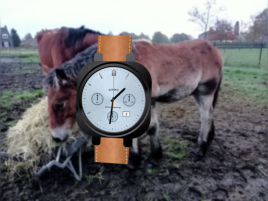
1:31
